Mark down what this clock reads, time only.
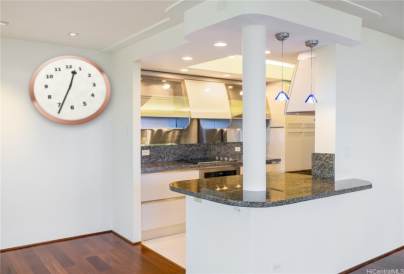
12:34
